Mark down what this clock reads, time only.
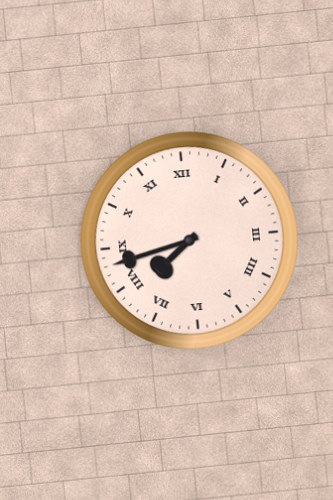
7:43
